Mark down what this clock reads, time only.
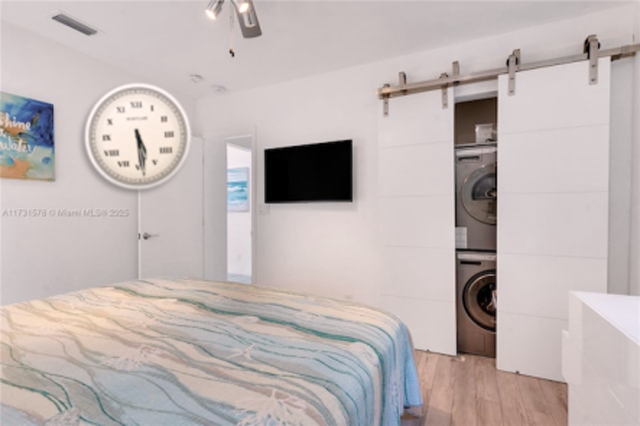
5:29
